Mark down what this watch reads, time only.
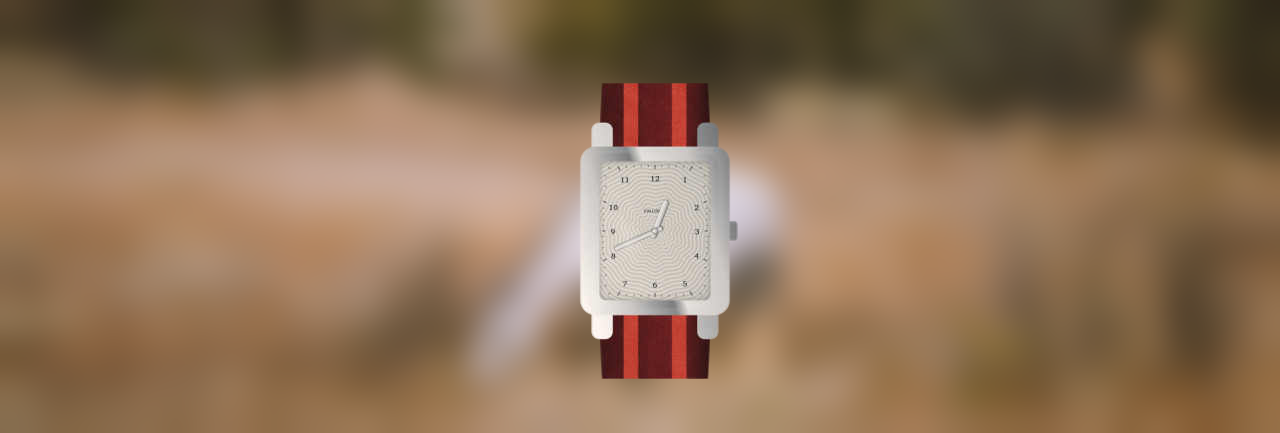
12:41
